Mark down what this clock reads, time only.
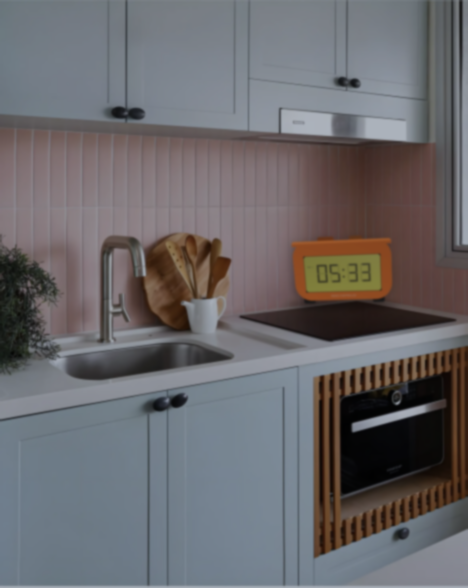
5:33
